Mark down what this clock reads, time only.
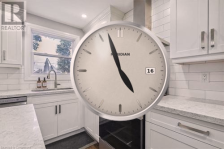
4:57
